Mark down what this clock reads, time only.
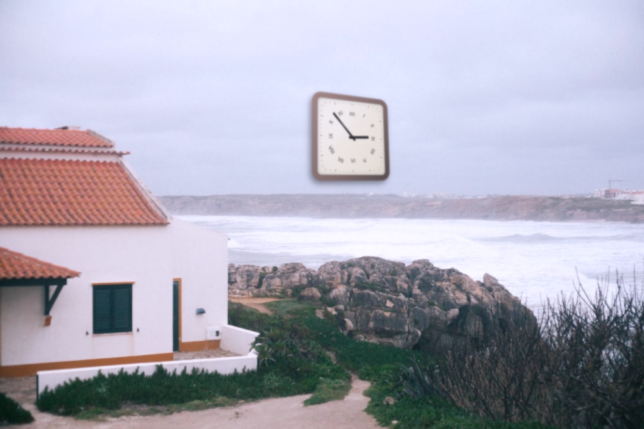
2:53
